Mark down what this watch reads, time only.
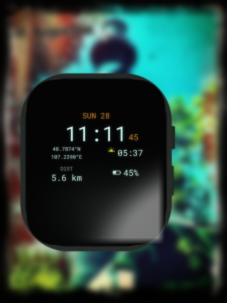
11:11
